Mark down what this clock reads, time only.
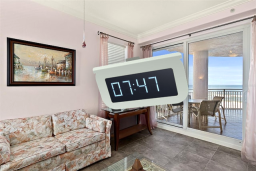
7:47
